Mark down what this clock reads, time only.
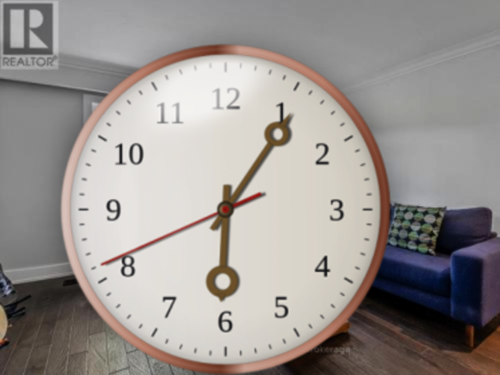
6:05:41
